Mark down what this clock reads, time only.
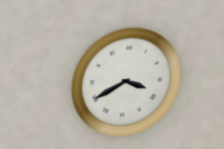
3:40
